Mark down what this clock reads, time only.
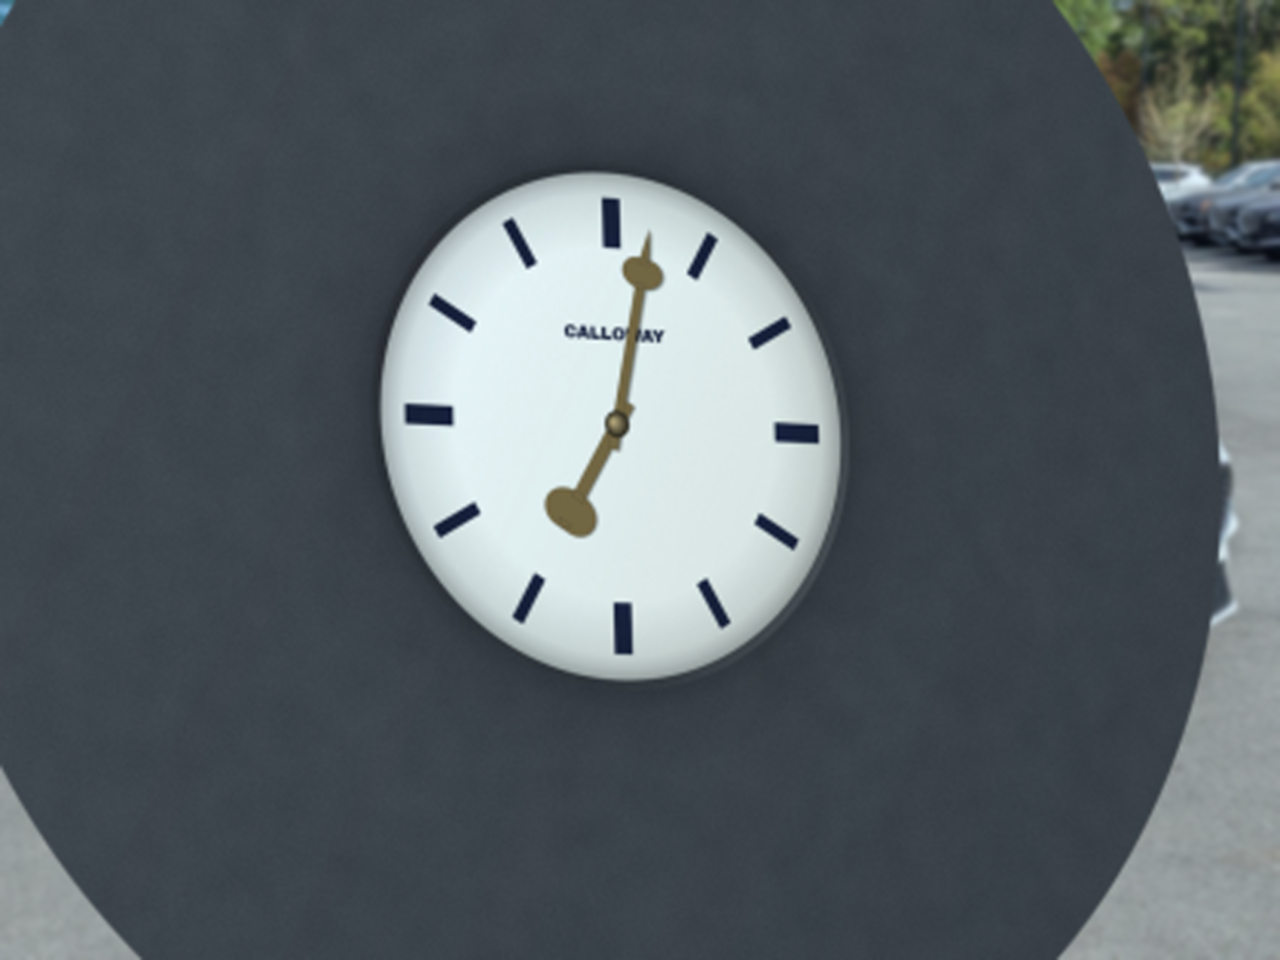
7:02
